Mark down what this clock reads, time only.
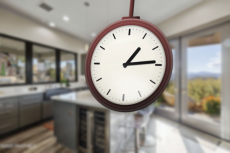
1:14
